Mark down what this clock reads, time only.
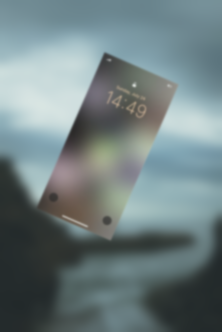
14:49
